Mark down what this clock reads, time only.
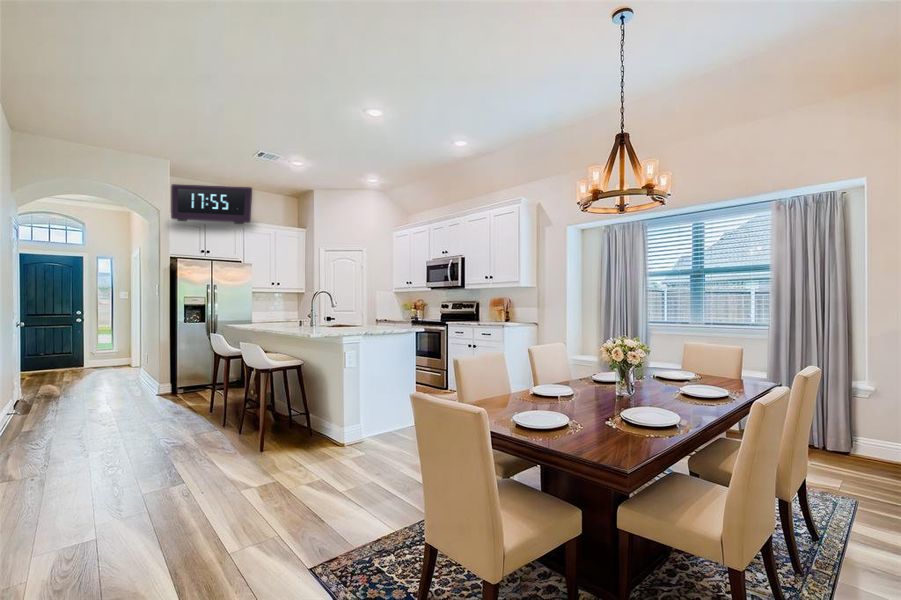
17:55
